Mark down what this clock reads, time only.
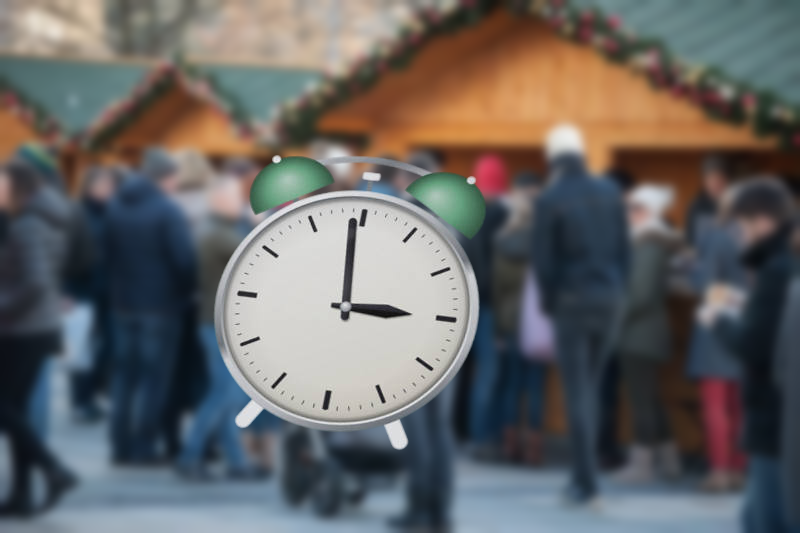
2:59
